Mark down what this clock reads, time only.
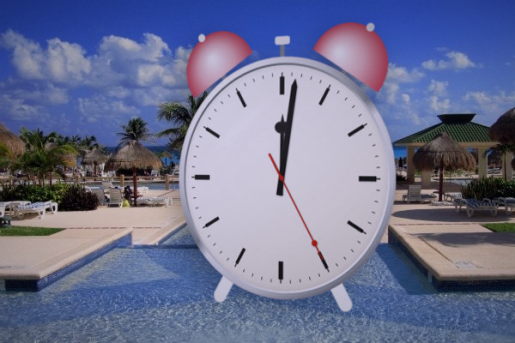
12:01:25
